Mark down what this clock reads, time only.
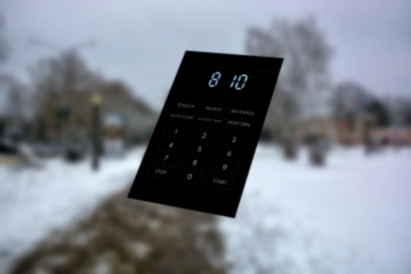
8:10
